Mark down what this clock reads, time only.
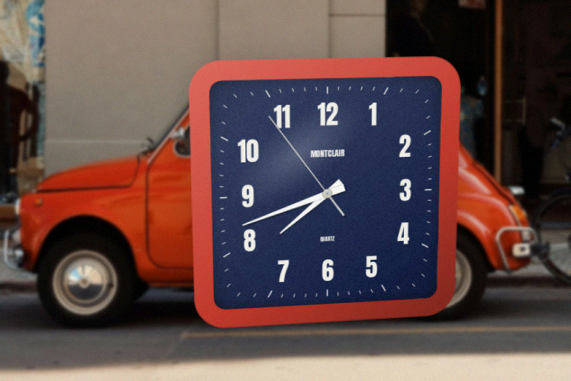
7:41:54
